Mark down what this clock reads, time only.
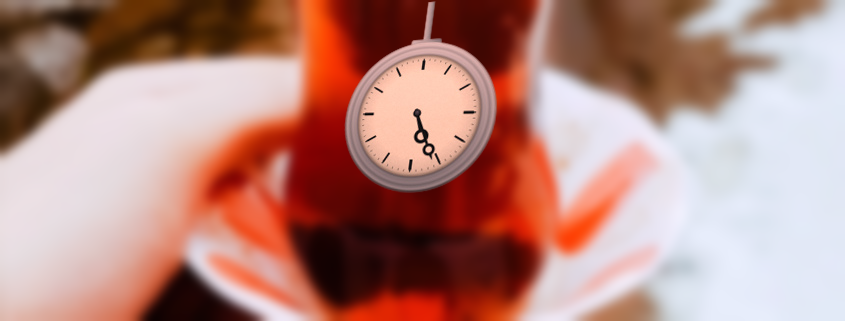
5:26
